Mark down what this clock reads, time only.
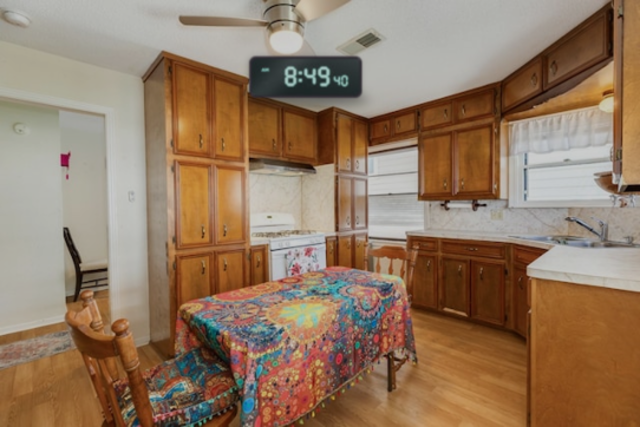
8:49:40
